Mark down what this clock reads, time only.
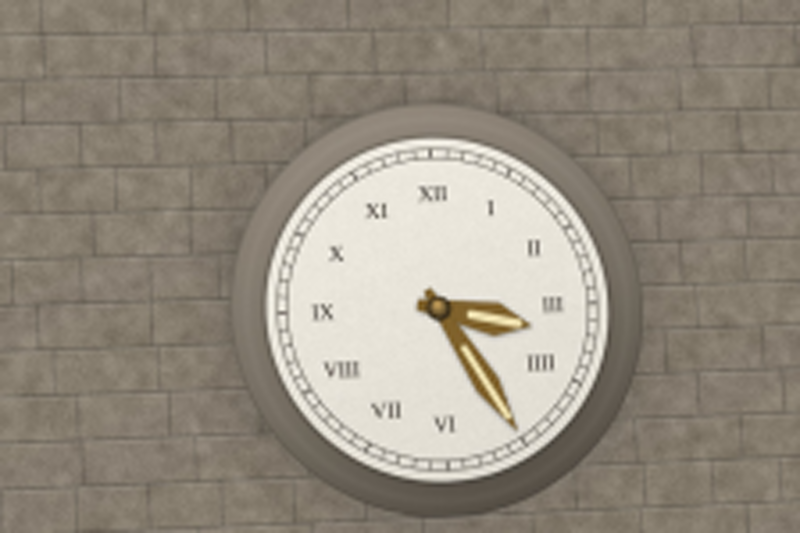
3:25
